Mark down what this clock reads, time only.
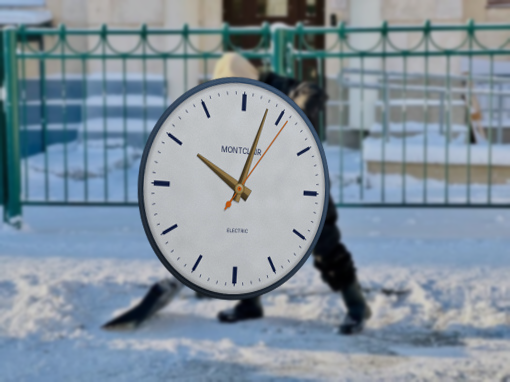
10:03:06
